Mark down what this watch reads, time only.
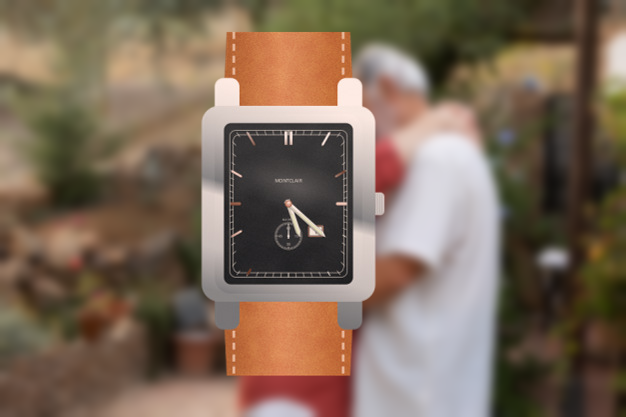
5:22
